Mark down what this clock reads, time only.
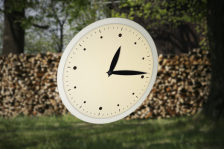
12:14
